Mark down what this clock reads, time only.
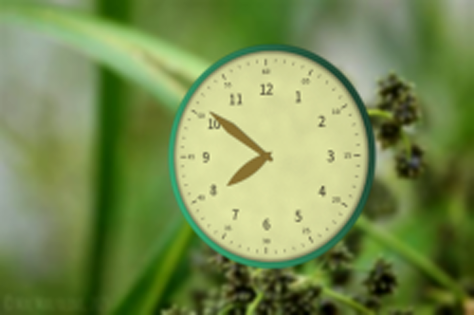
7:51
